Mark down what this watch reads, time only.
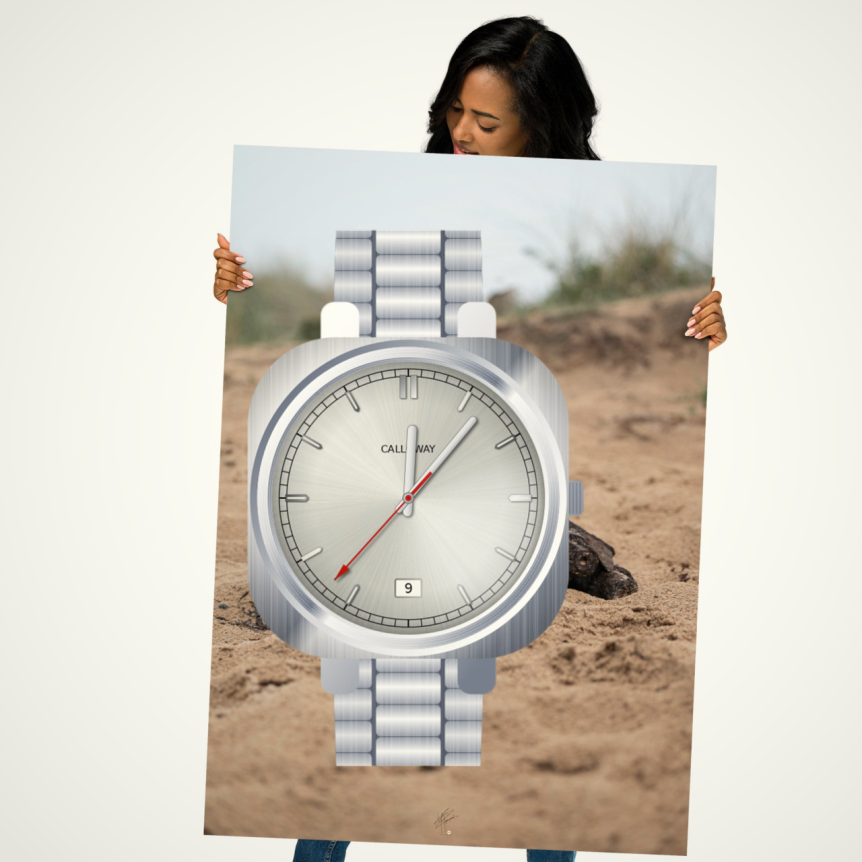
12:06:37
